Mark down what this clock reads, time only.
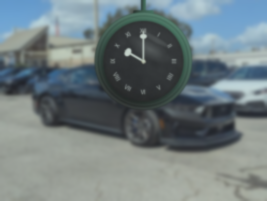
10:00
